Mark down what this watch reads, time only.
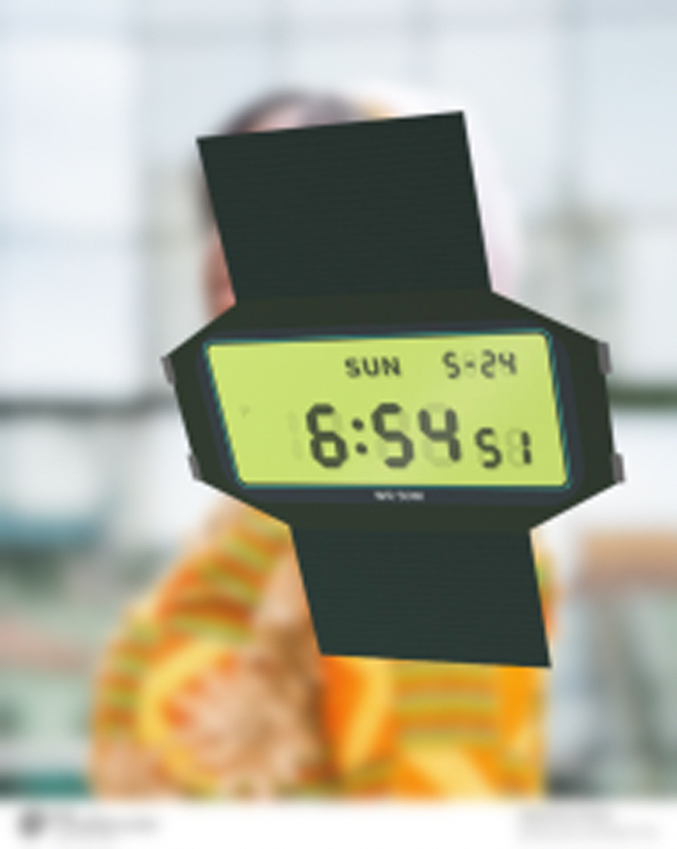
6:54:51
